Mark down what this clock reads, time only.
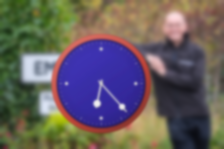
6:23
